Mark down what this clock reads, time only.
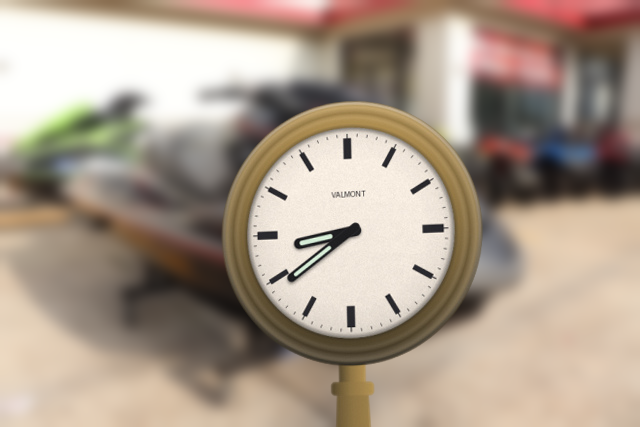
8:39
